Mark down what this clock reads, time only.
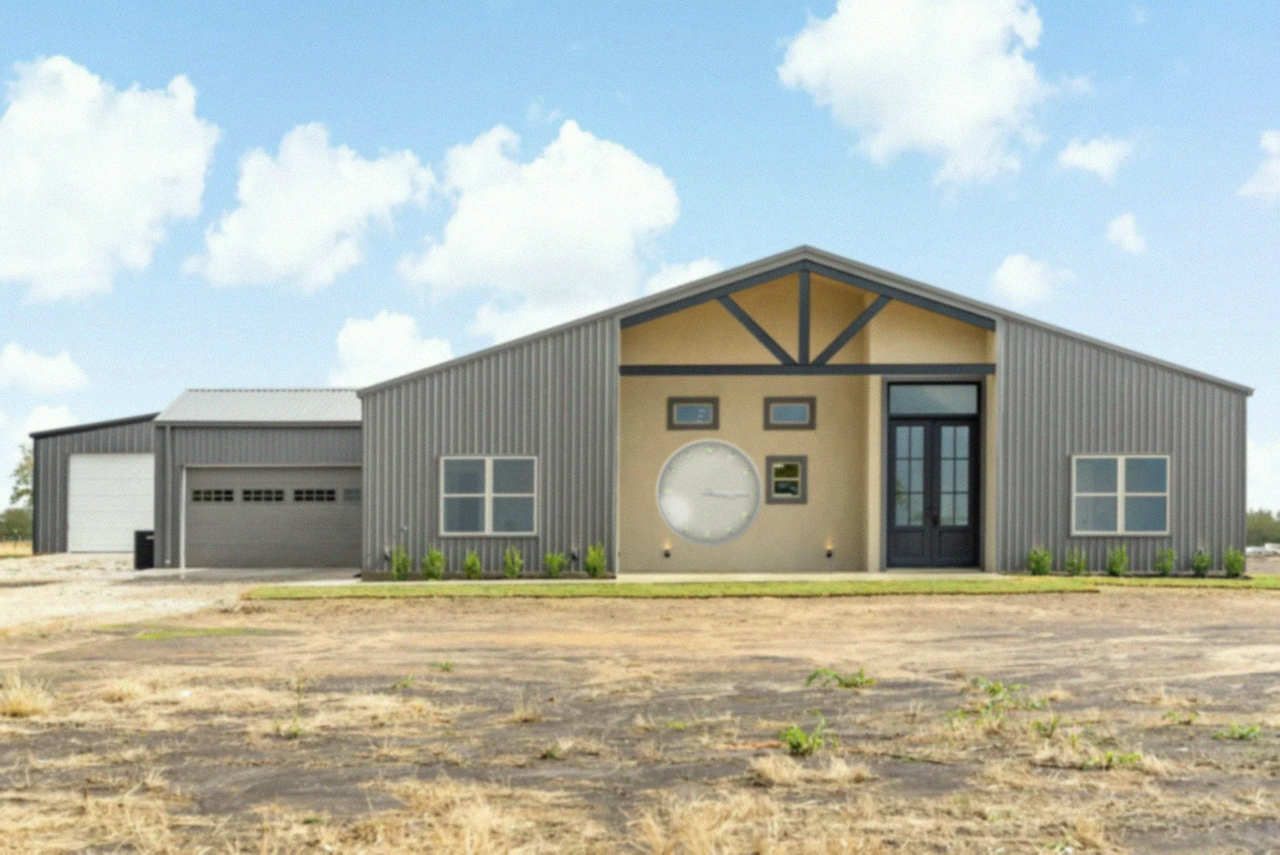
3:15
